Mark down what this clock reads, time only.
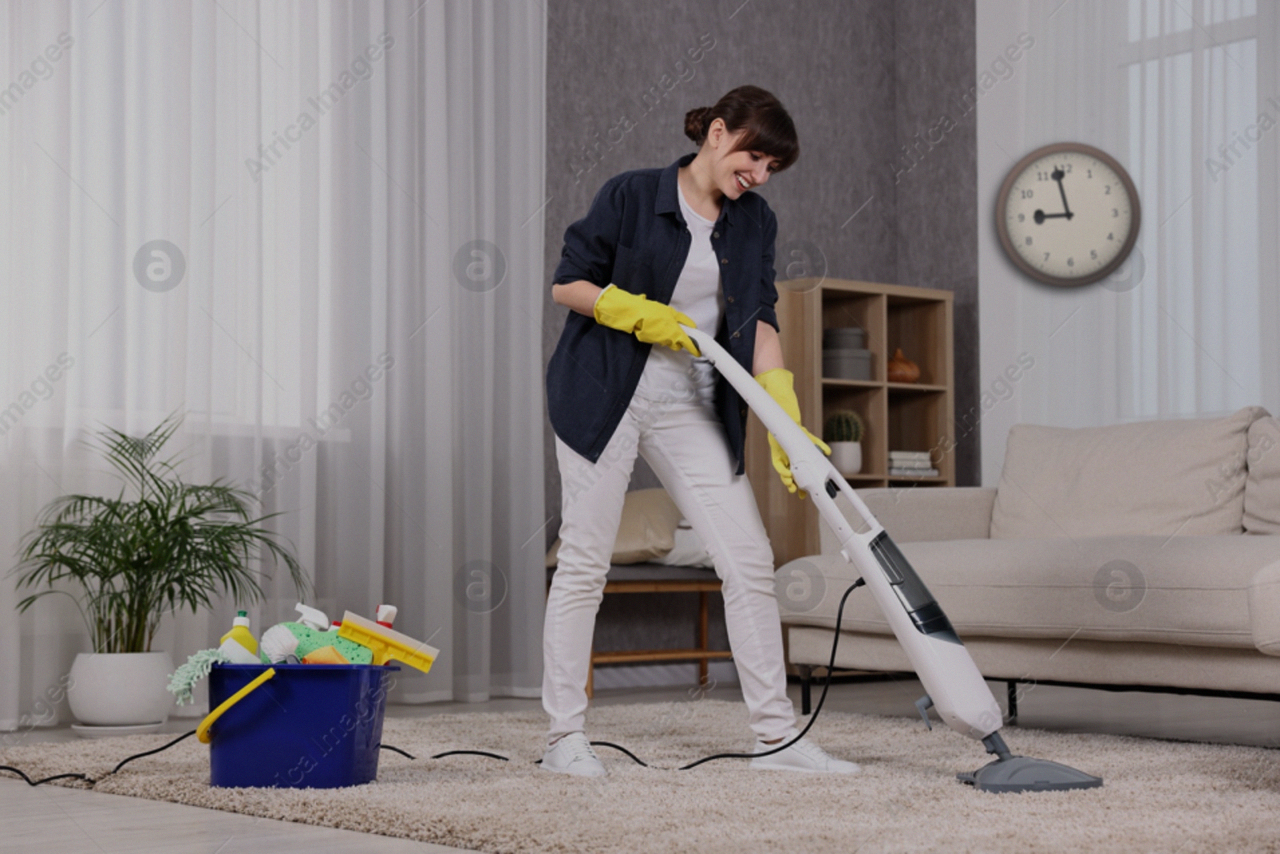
8:58
